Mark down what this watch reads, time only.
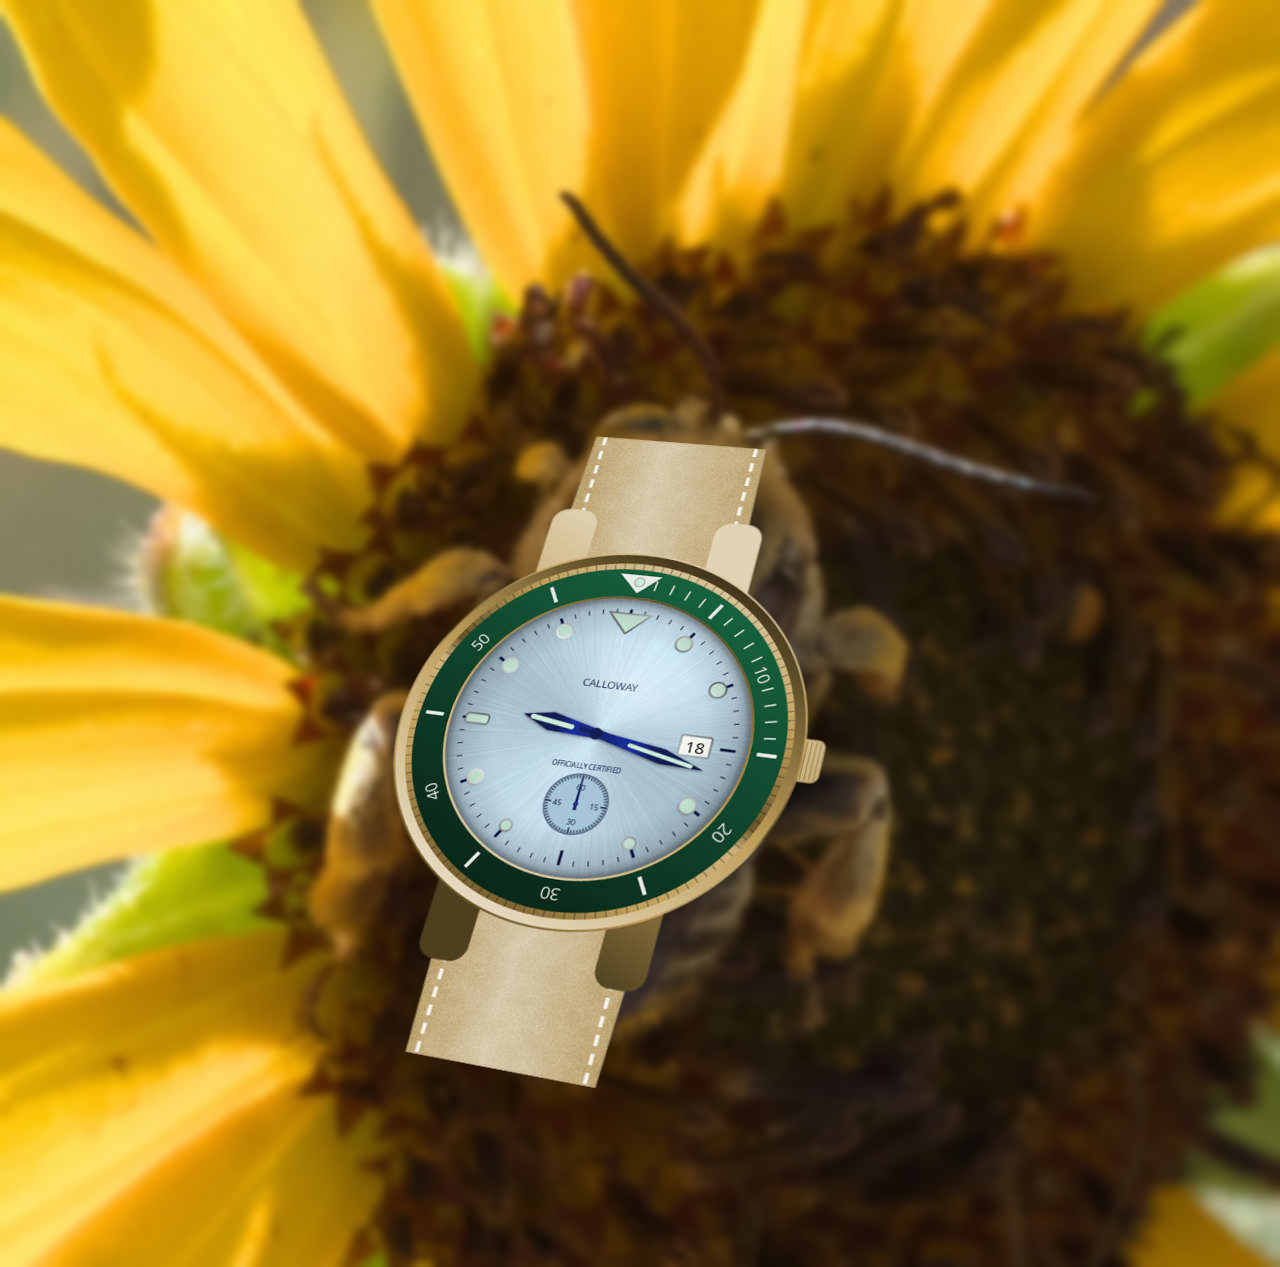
9:17
